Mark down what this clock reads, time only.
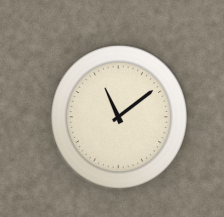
11:09
